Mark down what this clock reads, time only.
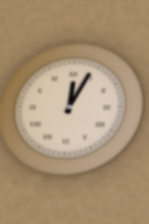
12:04
